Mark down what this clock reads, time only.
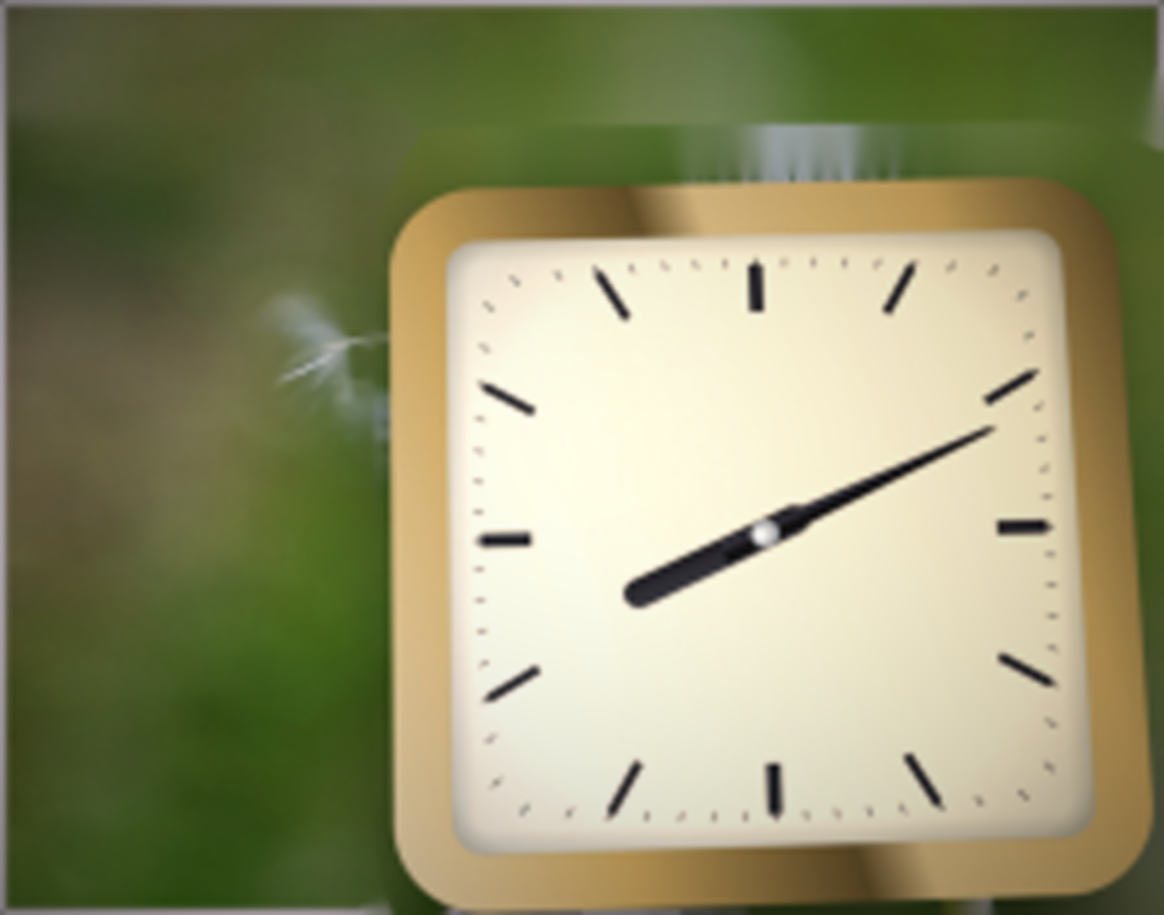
8:11
